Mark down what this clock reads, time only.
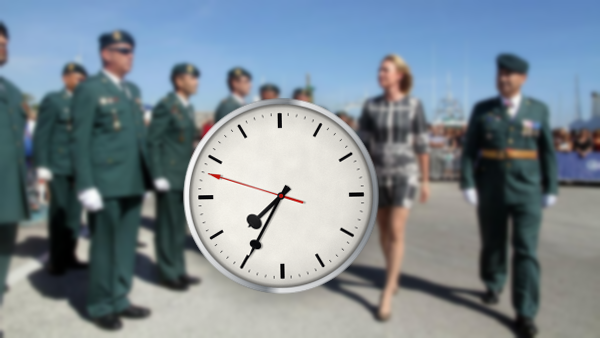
7:34:48
